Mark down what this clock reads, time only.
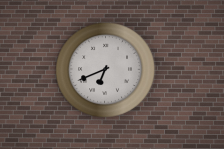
6:41
